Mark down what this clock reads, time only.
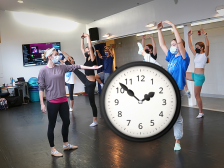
1:52
